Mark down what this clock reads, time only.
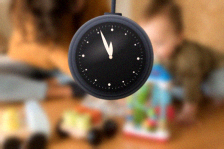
11:56
